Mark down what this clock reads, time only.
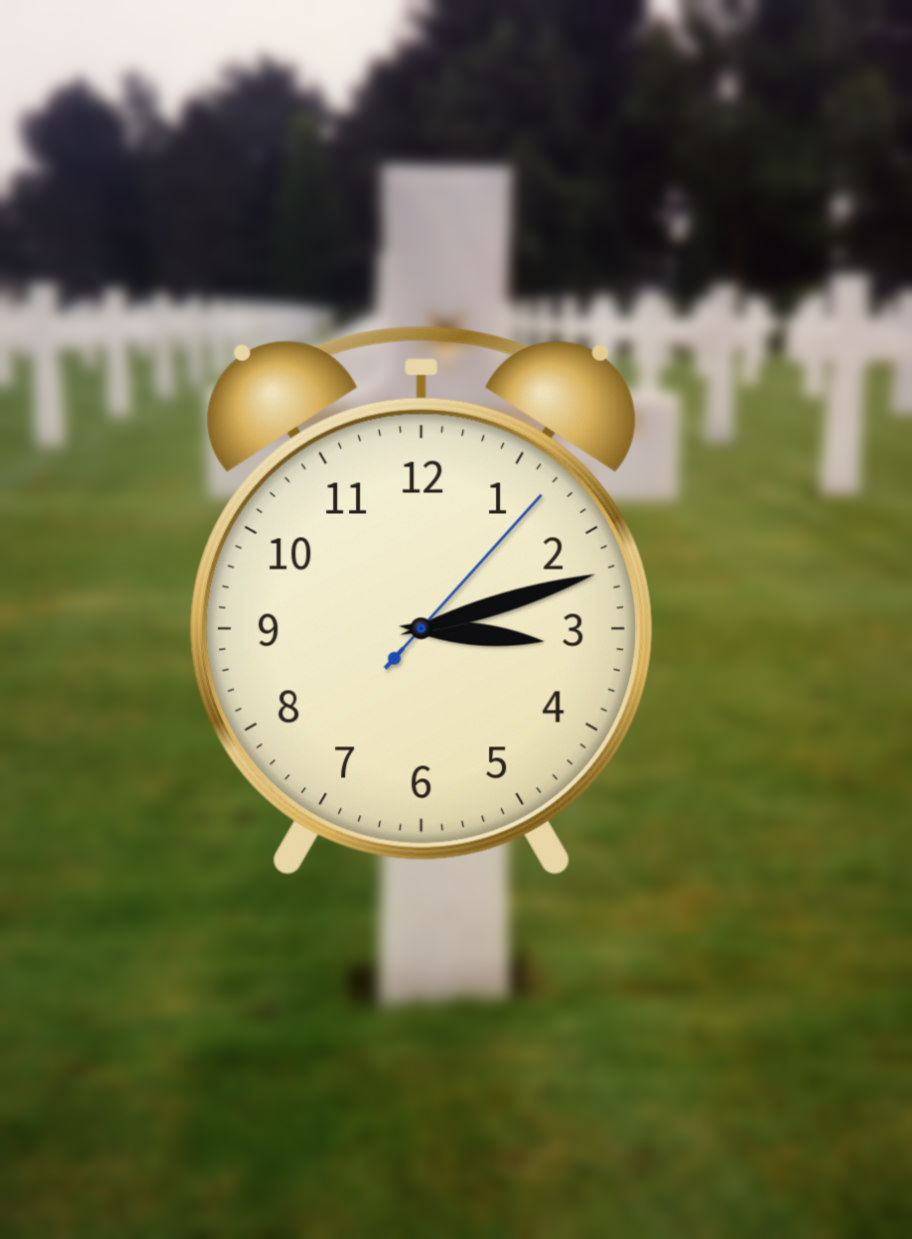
3:12:07
